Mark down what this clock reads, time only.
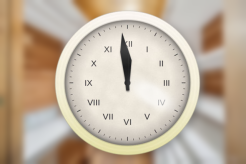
11:59
